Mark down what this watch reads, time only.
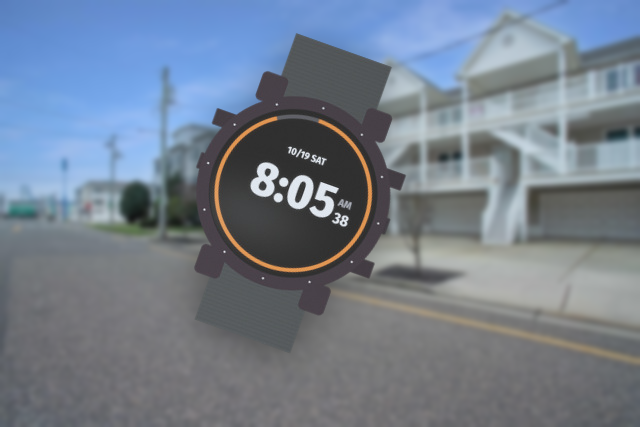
8:05:38
